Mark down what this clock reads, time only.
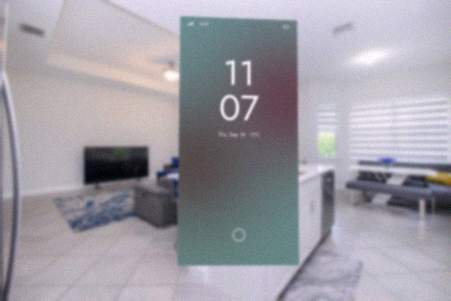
11:07
